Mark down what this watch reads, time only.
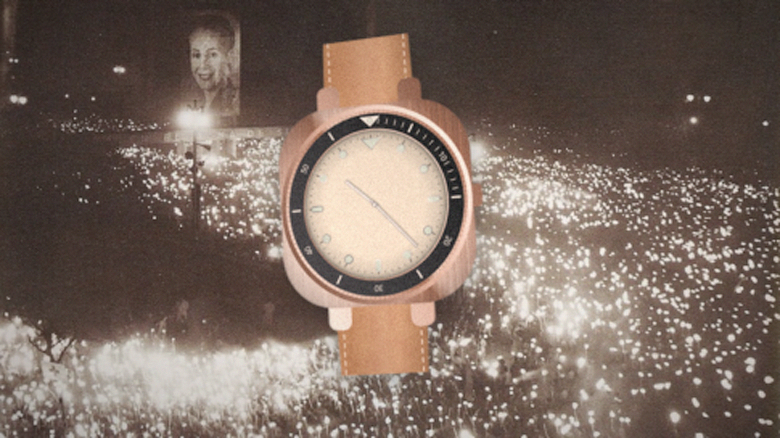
10:23
